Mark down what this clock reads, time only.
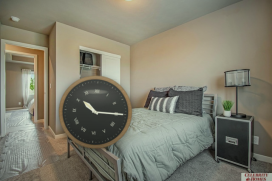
10:15
